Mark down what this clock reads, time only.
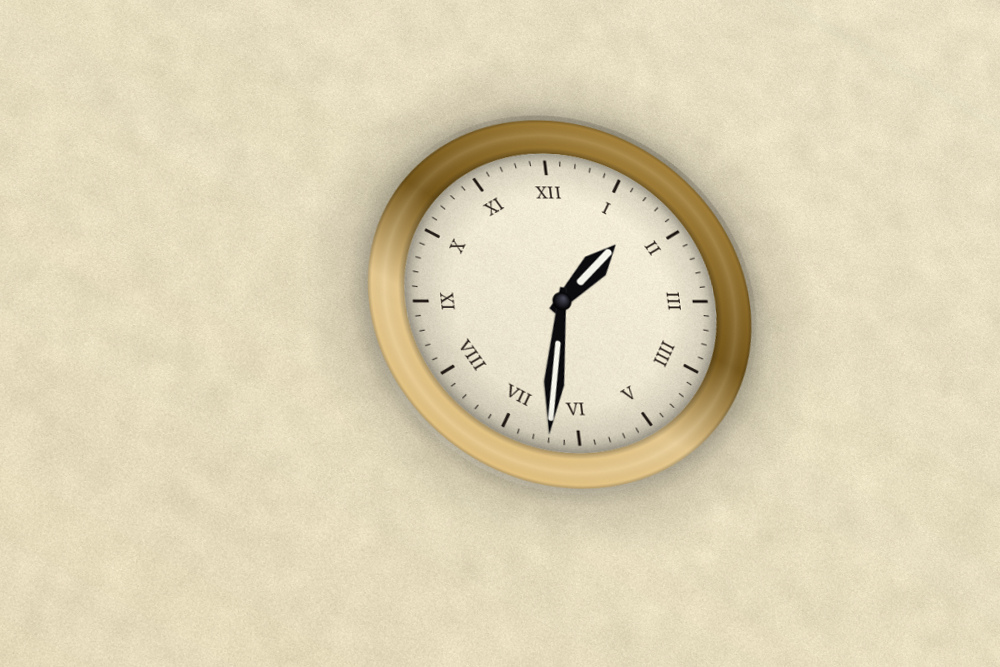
1:32
